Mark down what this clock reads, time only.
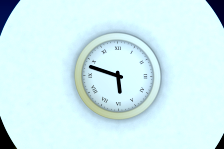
5:48
